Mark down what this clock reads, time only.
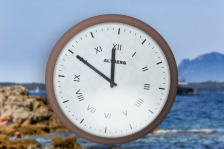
11:50
